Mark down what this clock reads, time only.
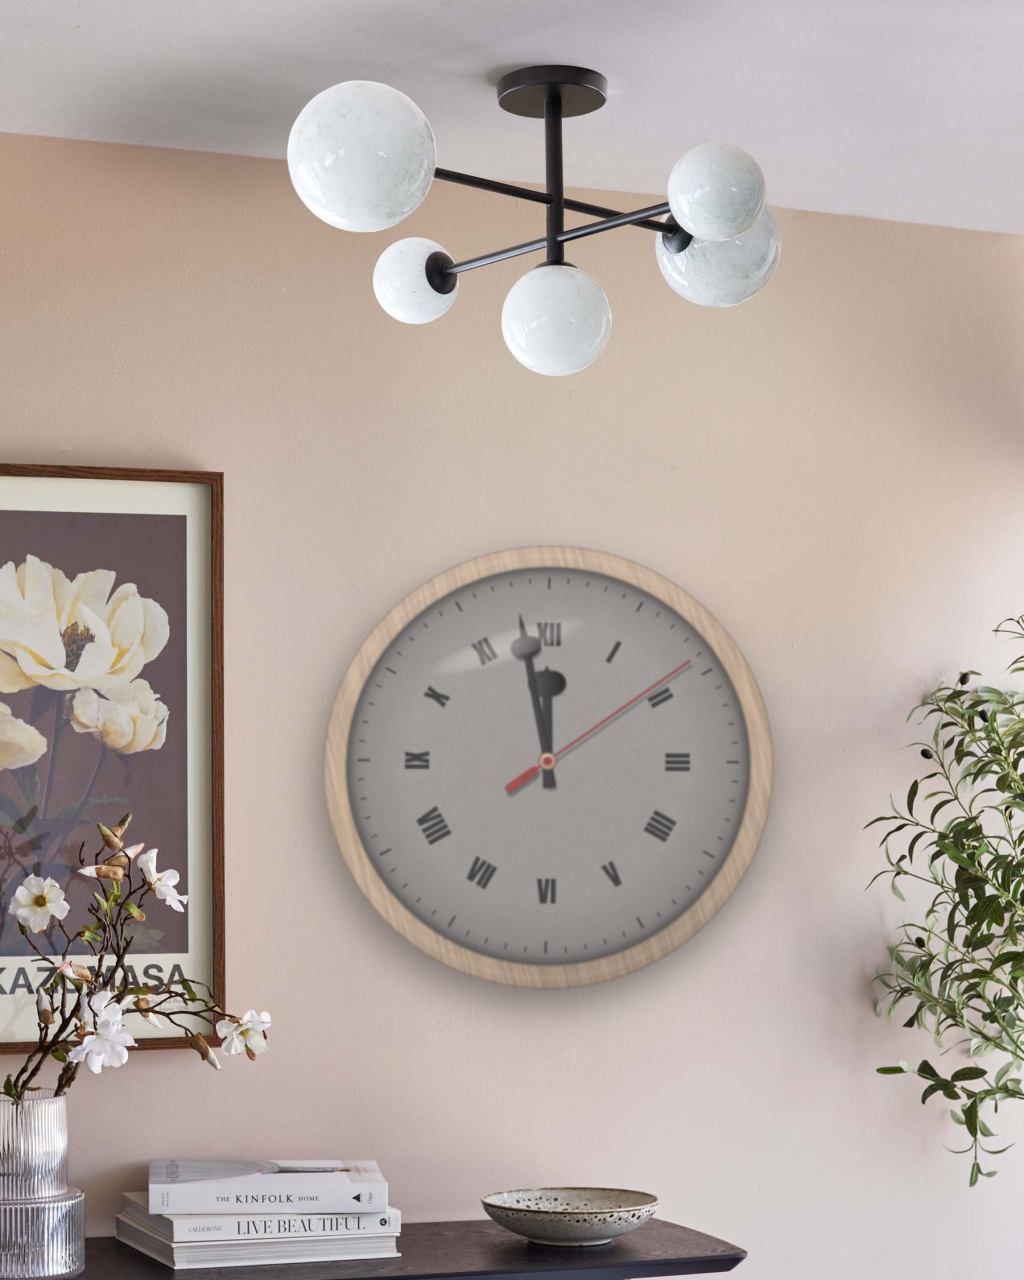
11:58:09
